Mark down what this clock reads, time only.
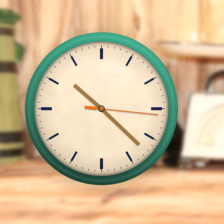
10:22:16
